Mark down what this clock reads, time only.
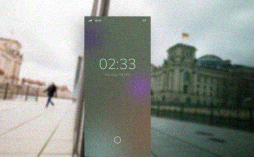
2:33
